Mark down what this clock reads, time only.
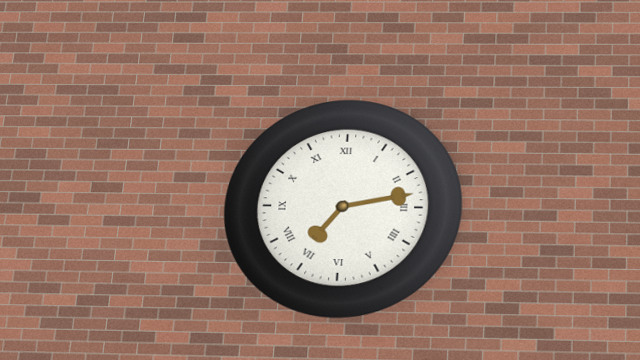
7:13
